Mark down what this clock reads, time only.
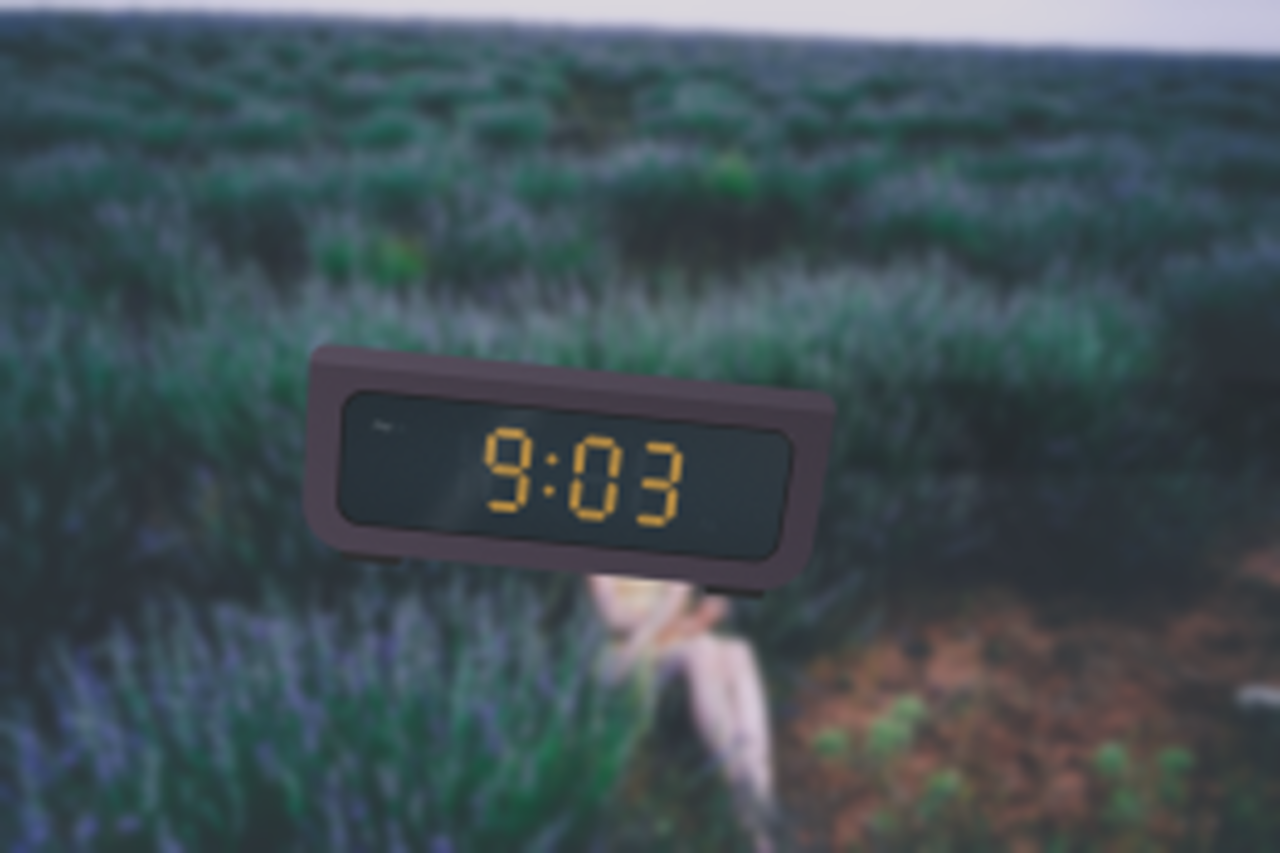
9:03
